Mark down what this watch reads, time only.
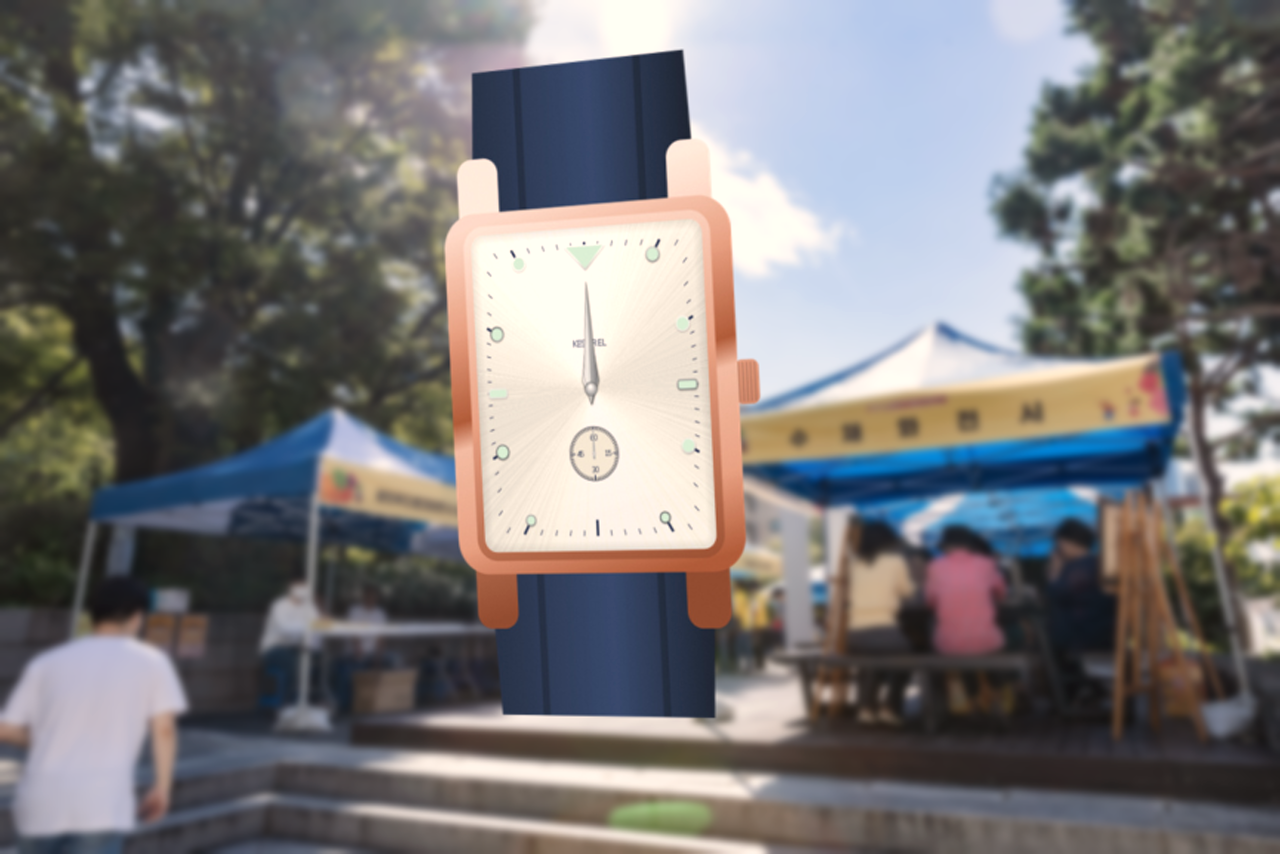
12:00
